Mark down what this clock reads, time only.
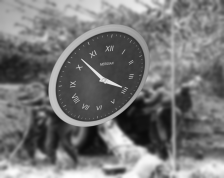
3:52
